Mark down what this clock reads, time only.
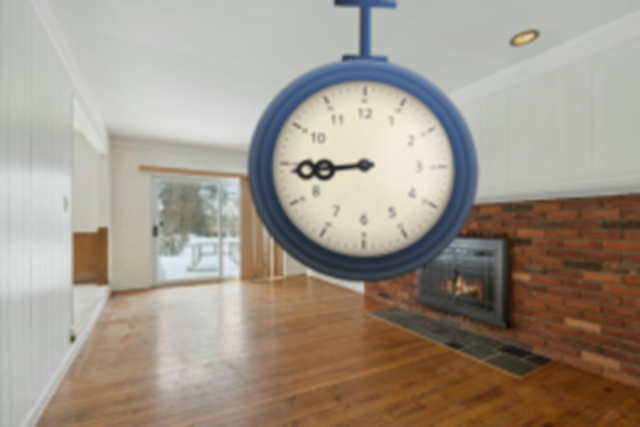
8:44
